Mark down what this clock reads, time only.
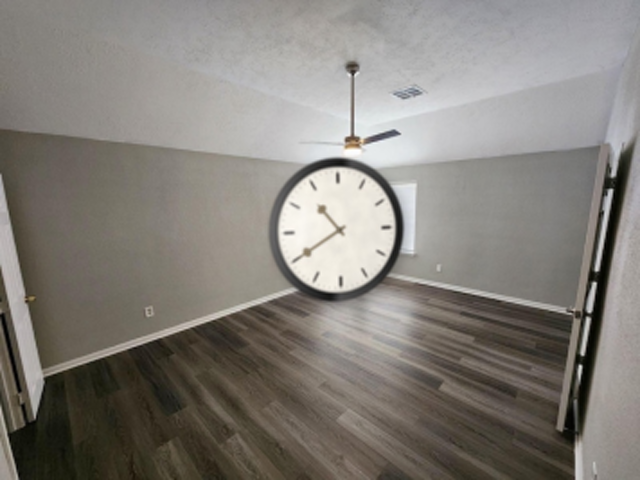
10:40
